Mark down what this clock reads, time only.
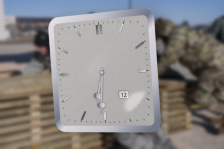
6:31
